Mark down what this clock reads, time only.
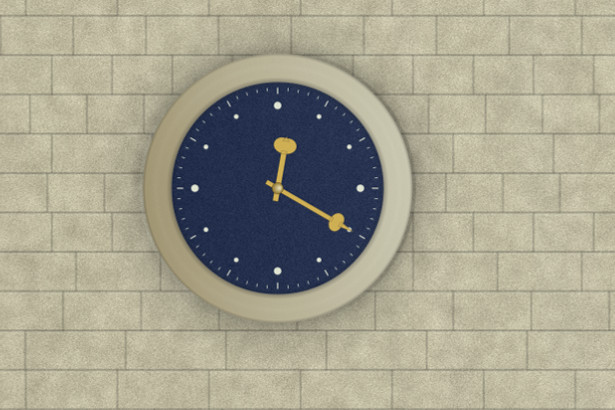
12:20
